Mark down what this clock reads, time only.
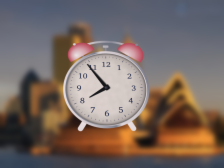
7:54
